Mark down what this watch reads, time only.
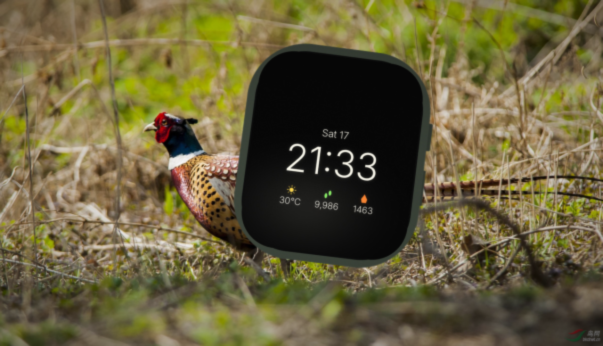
21:33
